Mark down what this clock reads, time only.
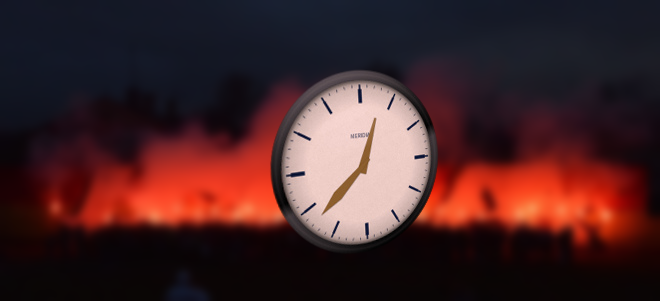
12:38
